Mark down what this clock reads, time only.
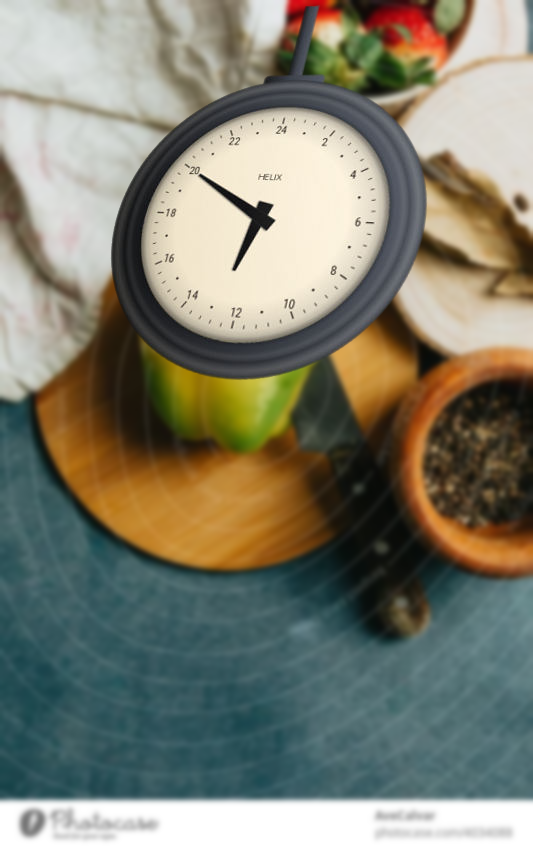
12:50
